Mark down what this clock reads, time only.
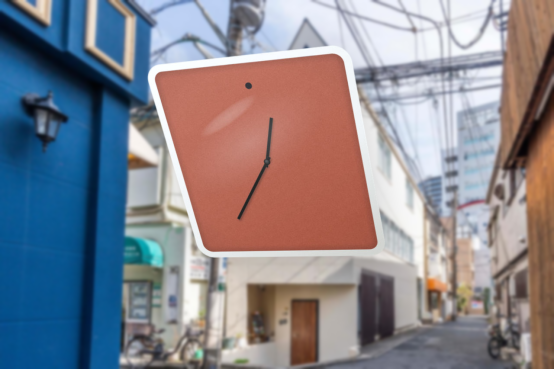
12:36
